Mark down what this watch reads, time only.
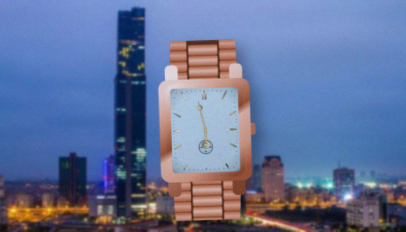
5:58
